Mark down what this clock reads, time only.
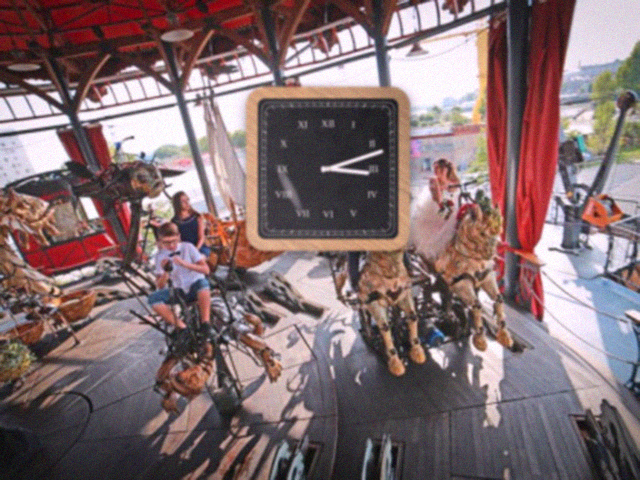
3:12
